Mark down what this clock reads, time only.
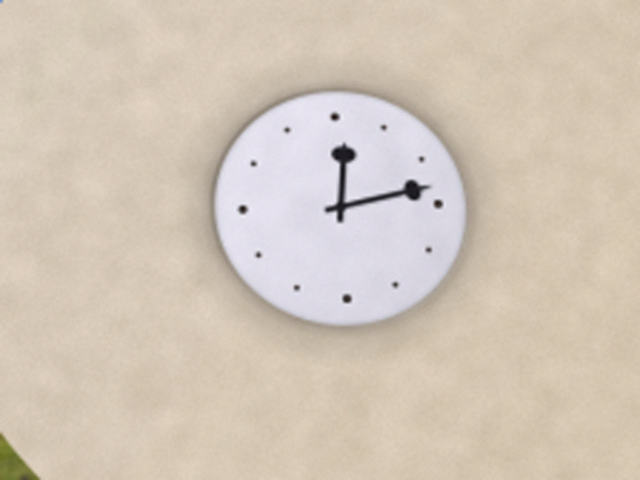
12:13
